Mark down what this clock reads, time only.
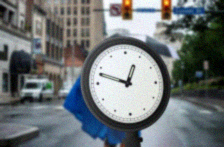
12:48
